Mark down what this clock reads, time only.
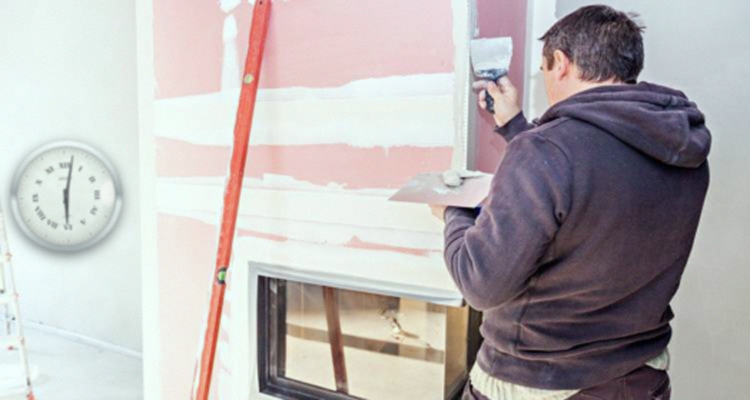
6:02
